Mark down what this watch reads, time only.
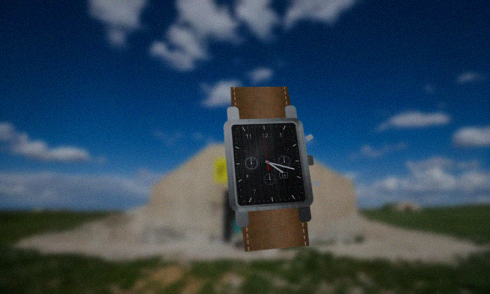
4:18
